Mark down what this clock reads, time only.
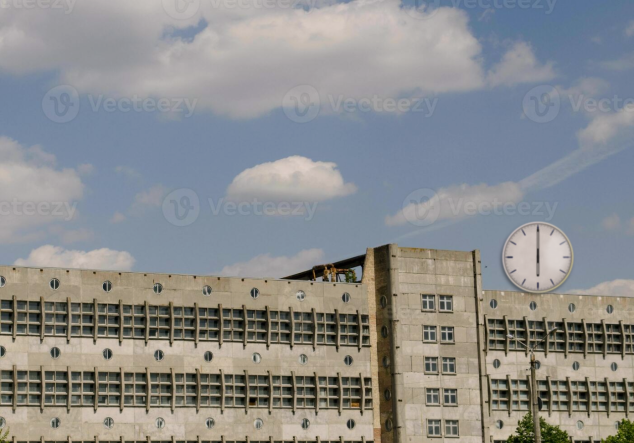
6:00
